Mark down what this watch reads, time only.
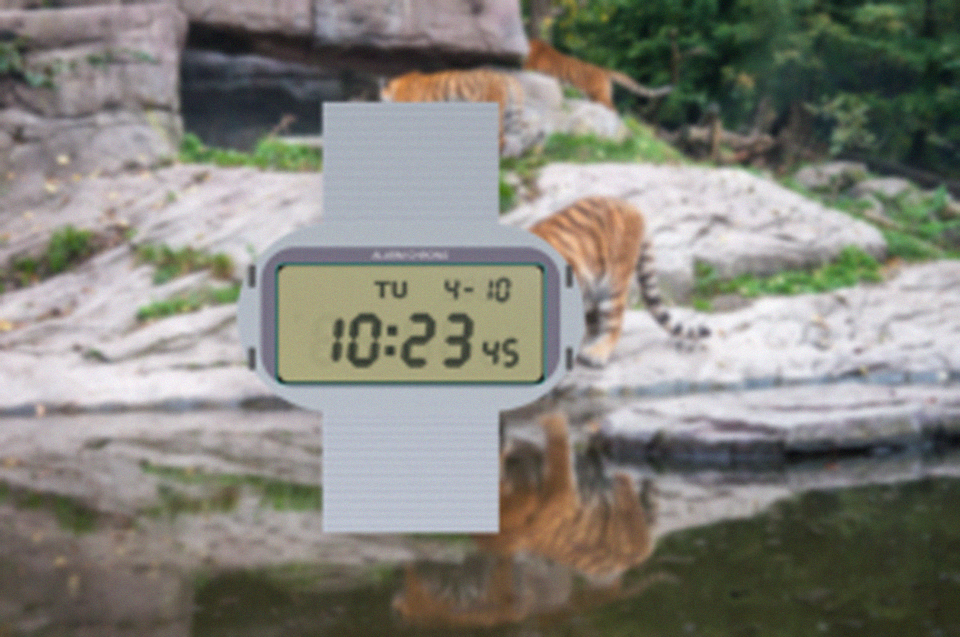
10:23:45
